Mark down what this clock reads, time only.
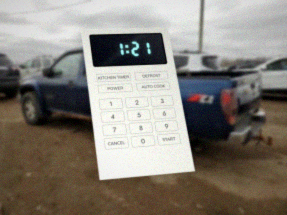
1:21
